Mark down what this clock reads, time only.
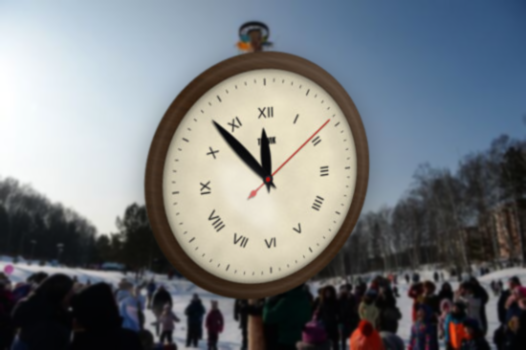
11:53:09
